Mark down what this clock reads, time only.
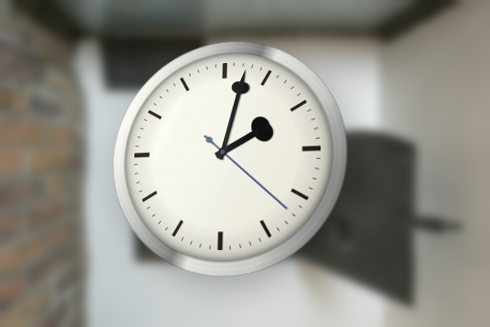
2:02:22
